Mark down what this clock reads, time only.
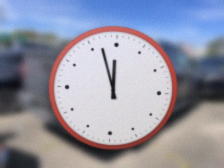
11:57
